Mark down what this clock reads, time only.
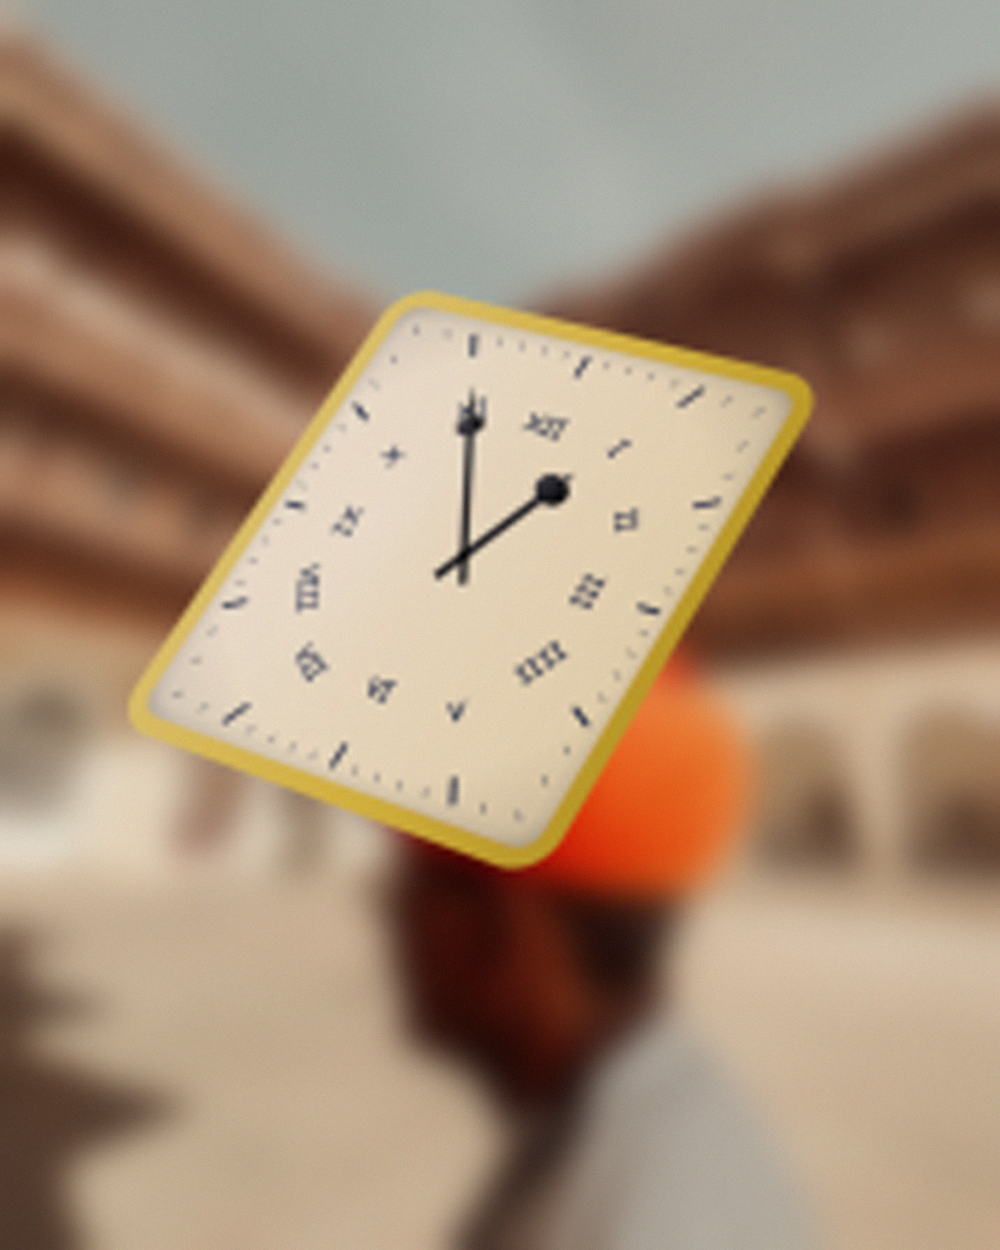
12:55
